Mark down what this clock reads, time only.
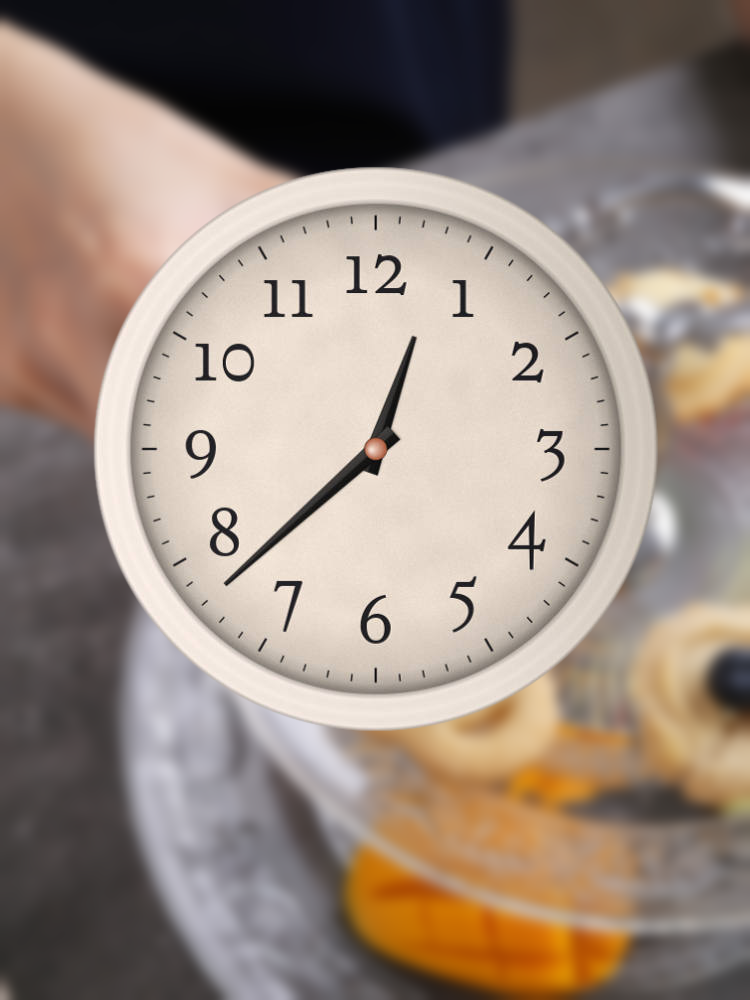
12:38
